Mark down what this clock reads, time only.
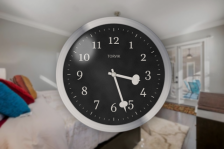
3:27
